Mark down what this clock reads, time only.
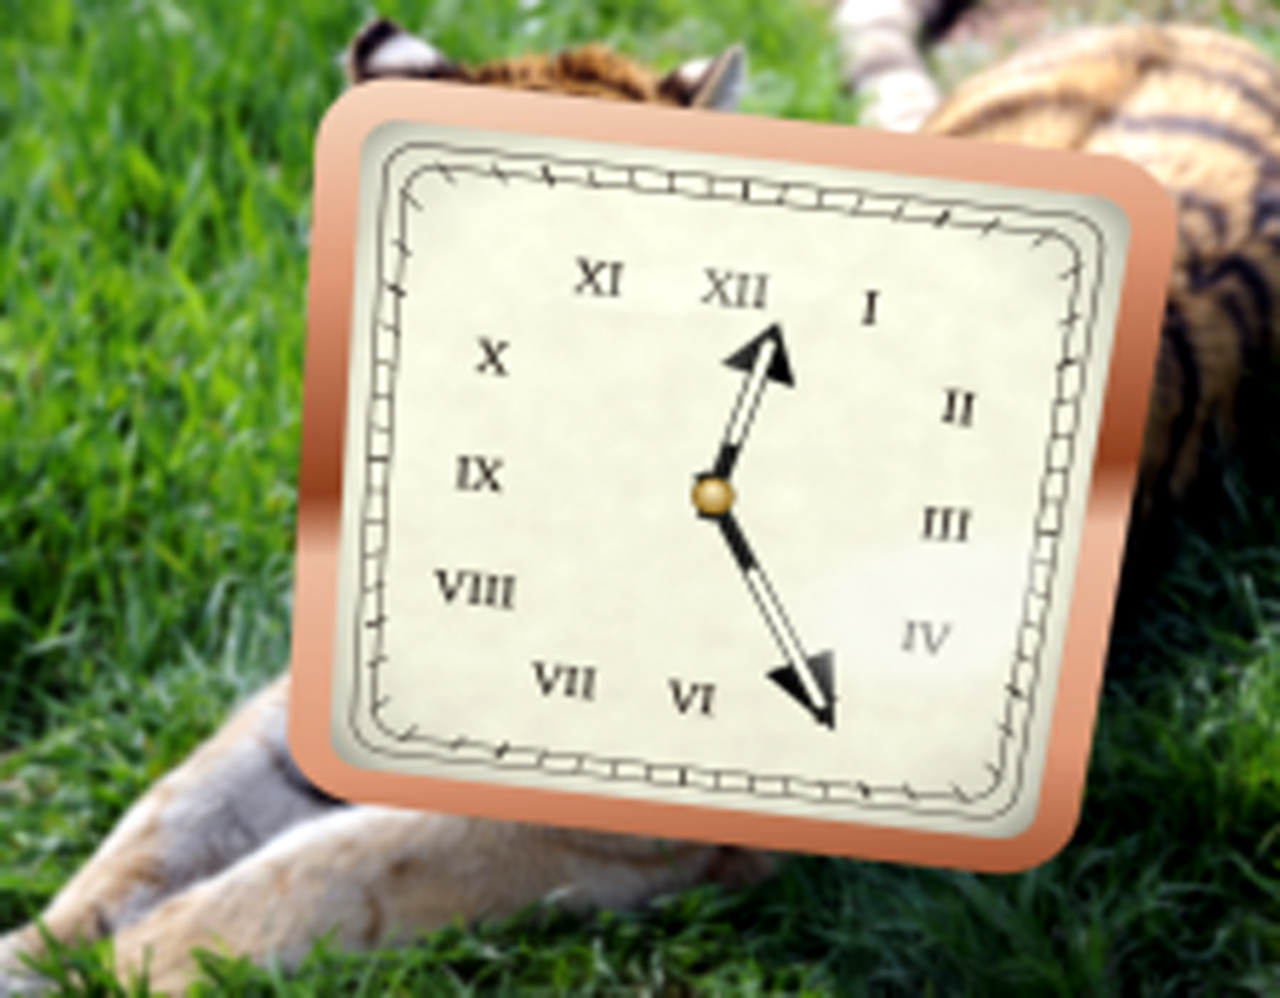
12:25
